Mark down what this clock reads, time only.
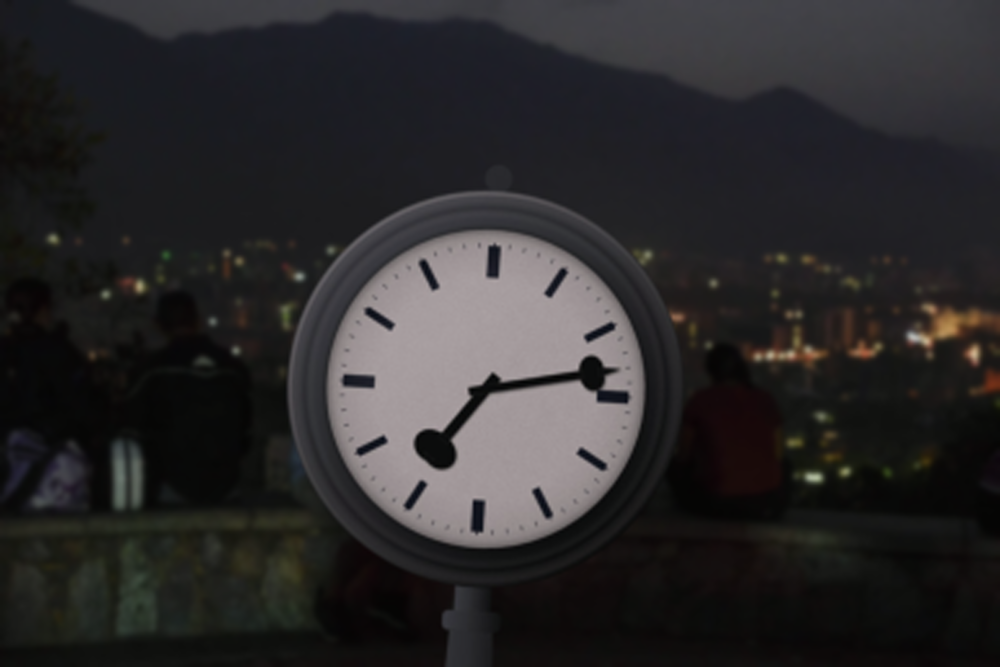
7:13
